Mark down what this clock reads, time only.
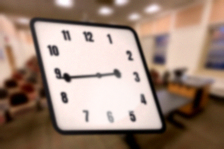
2:44
